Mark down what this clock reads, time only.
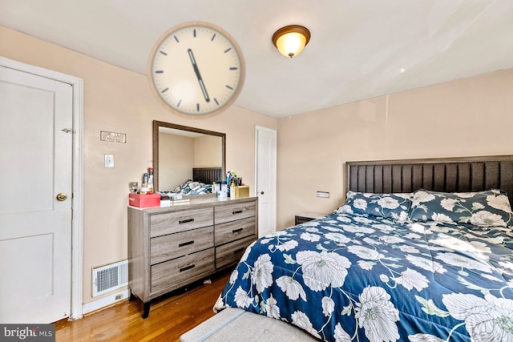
11:27
